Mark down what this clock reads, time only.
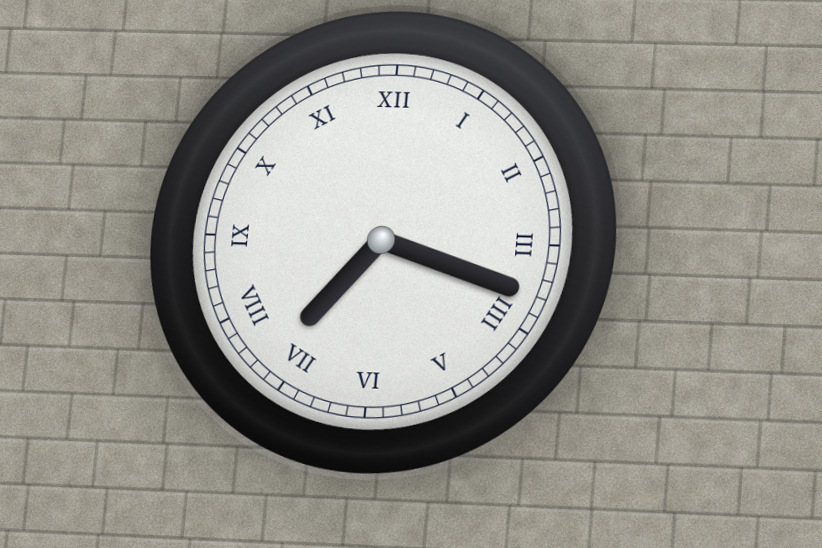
7:18
